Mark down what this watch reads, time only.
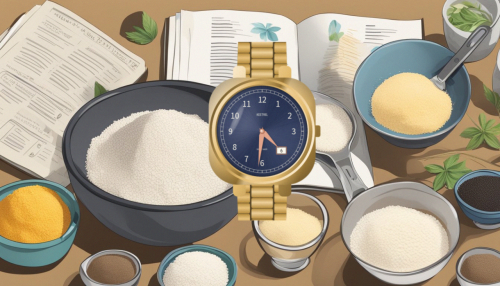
4:31
